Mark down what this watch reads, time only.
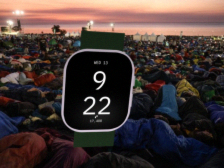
9:22
